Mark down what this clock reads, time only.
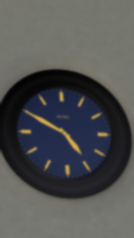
4:50
